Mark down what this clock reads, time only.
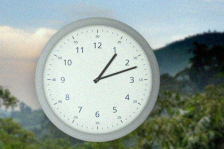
1:12
